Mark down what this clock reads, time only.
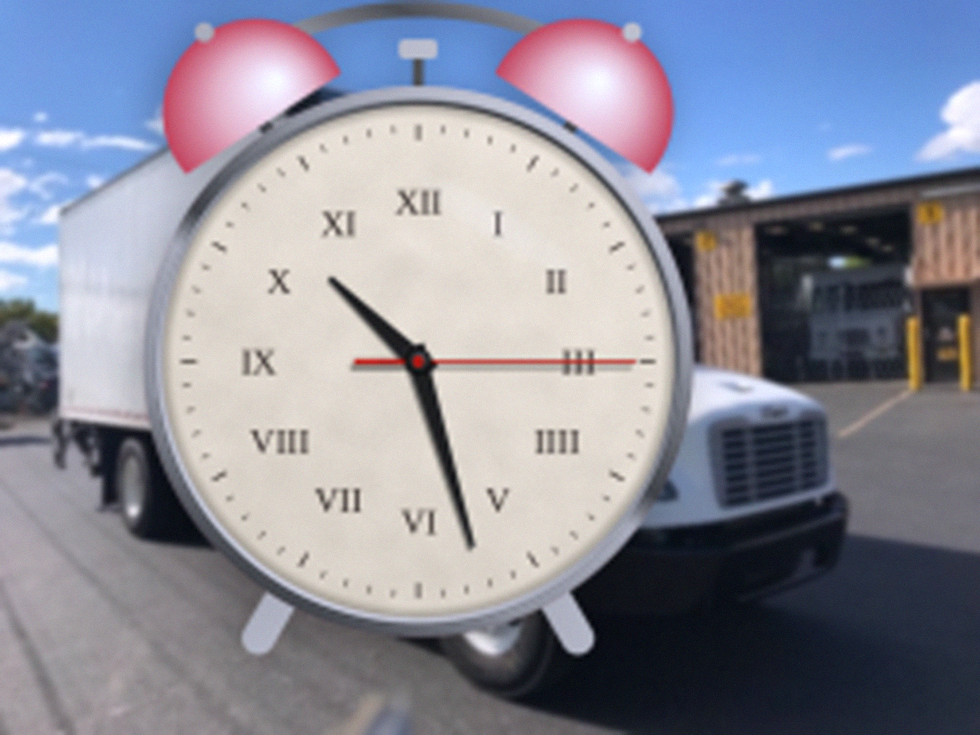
10:27:15
